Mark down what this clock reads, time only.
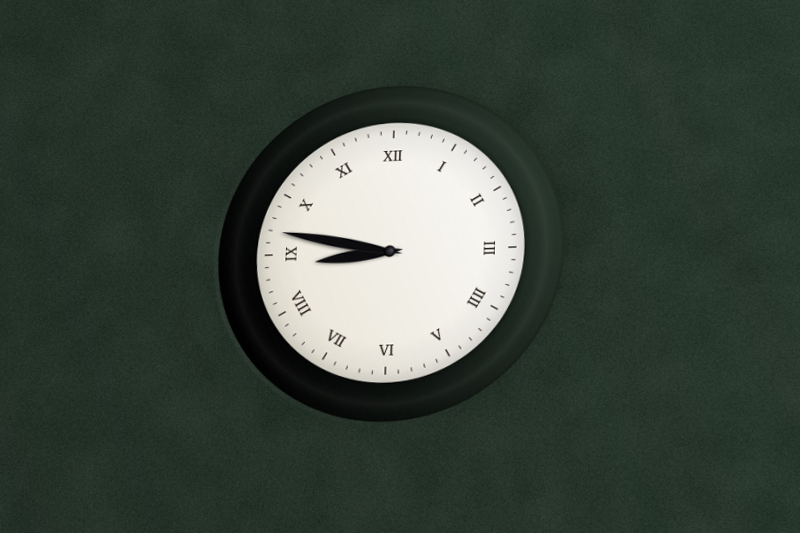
8:47
